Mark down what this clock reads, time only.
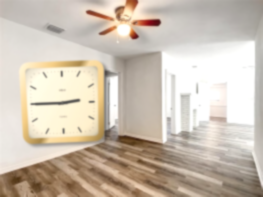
2:45
